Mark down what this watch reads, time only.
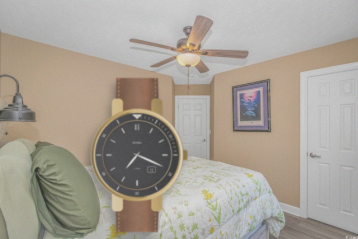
7:19
